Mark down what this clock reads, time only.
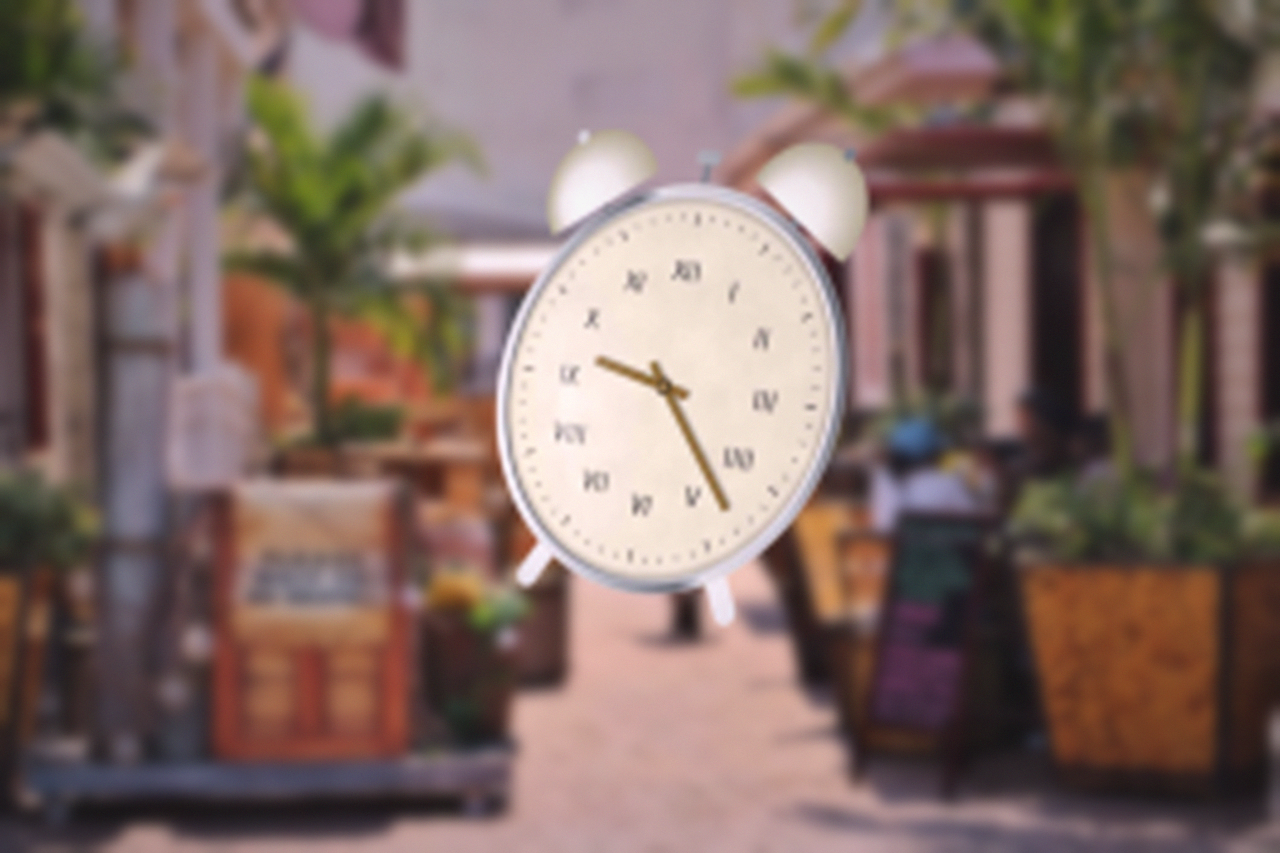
9:23
